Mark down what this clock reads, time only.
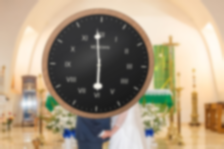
5:59
